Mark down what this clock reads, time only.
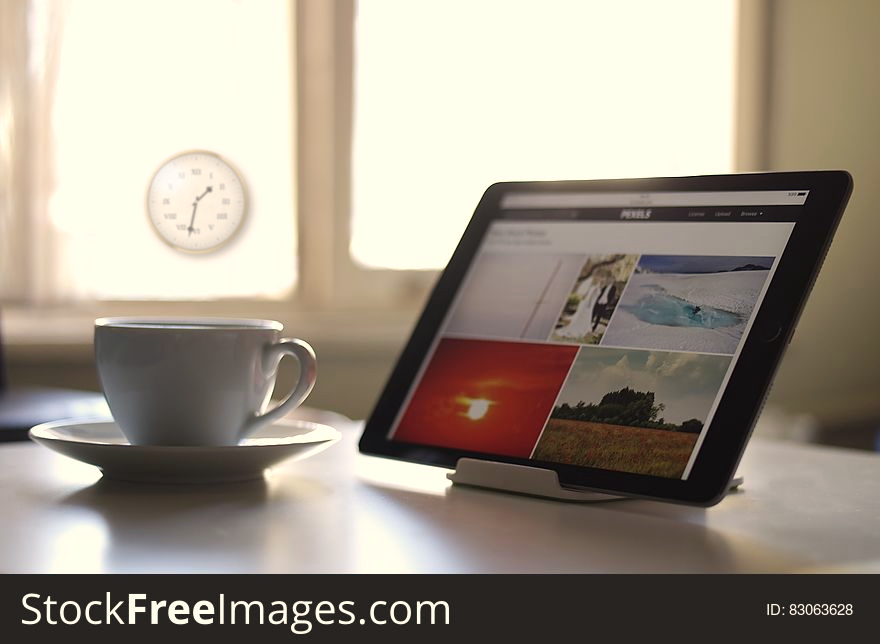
1:32
